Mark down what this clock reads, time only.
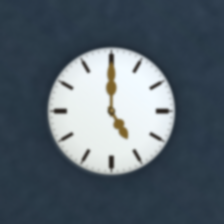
5:00
